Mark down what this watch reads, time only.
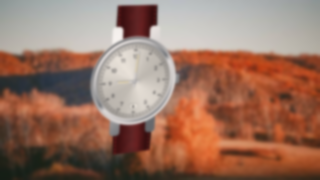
9:01
